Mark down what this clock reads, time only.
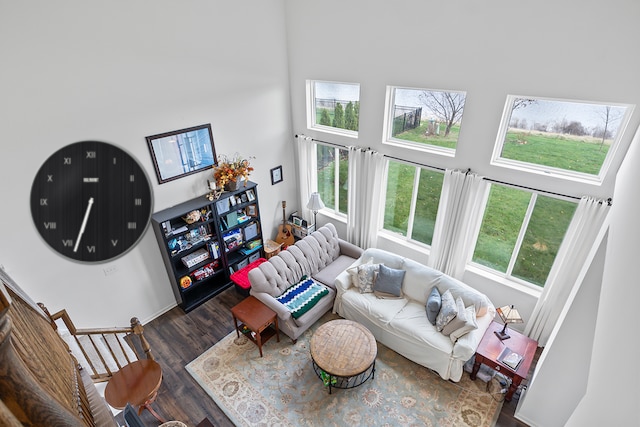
6:33
